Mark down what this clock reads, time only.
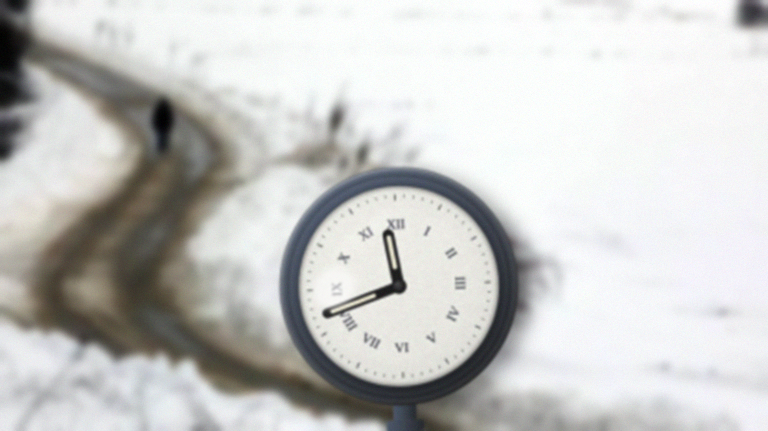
11:42
